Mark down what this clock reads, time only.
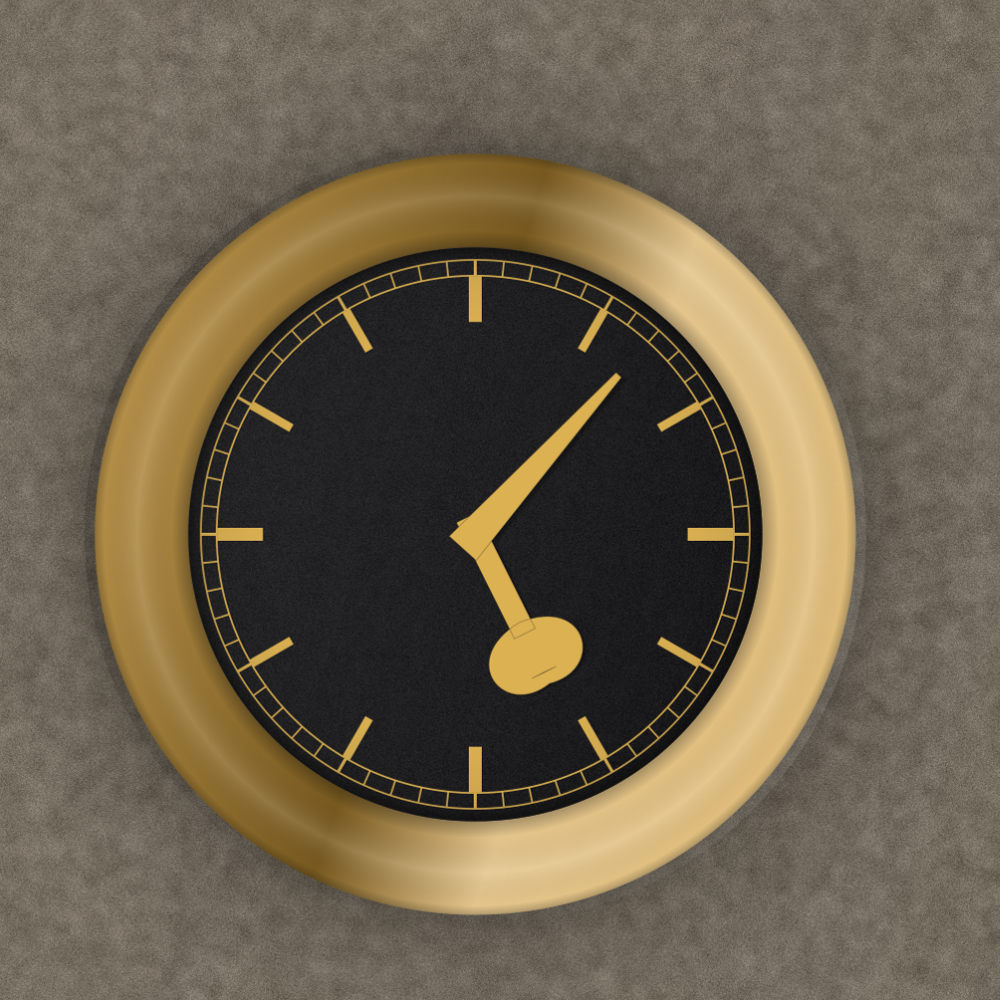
5:07
